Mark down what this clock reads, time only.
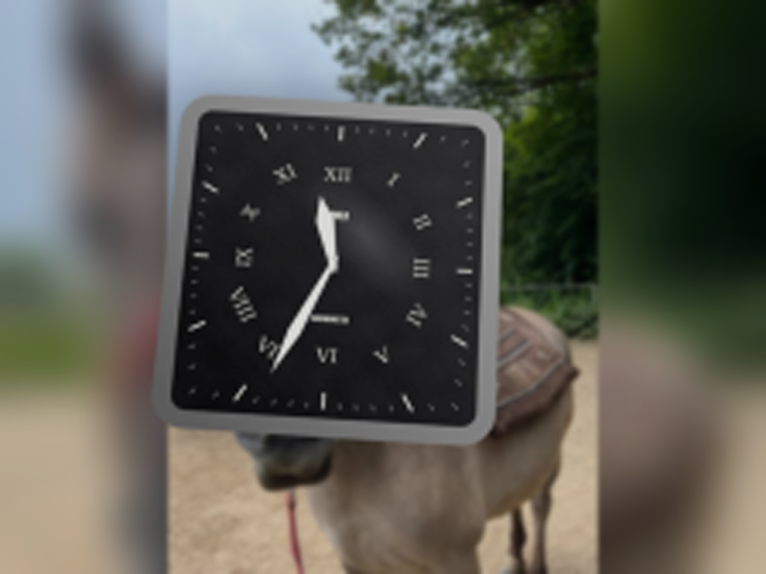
11:34
